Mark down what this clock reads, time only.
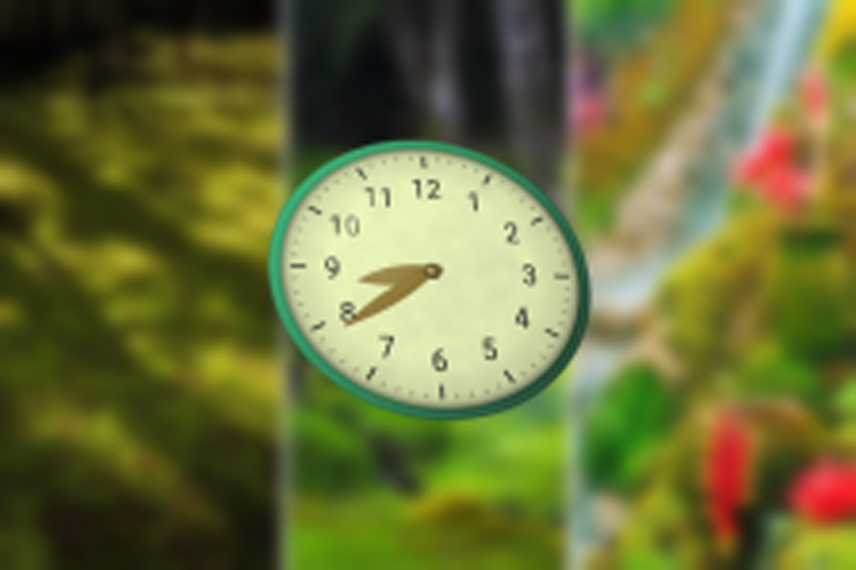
8:39
